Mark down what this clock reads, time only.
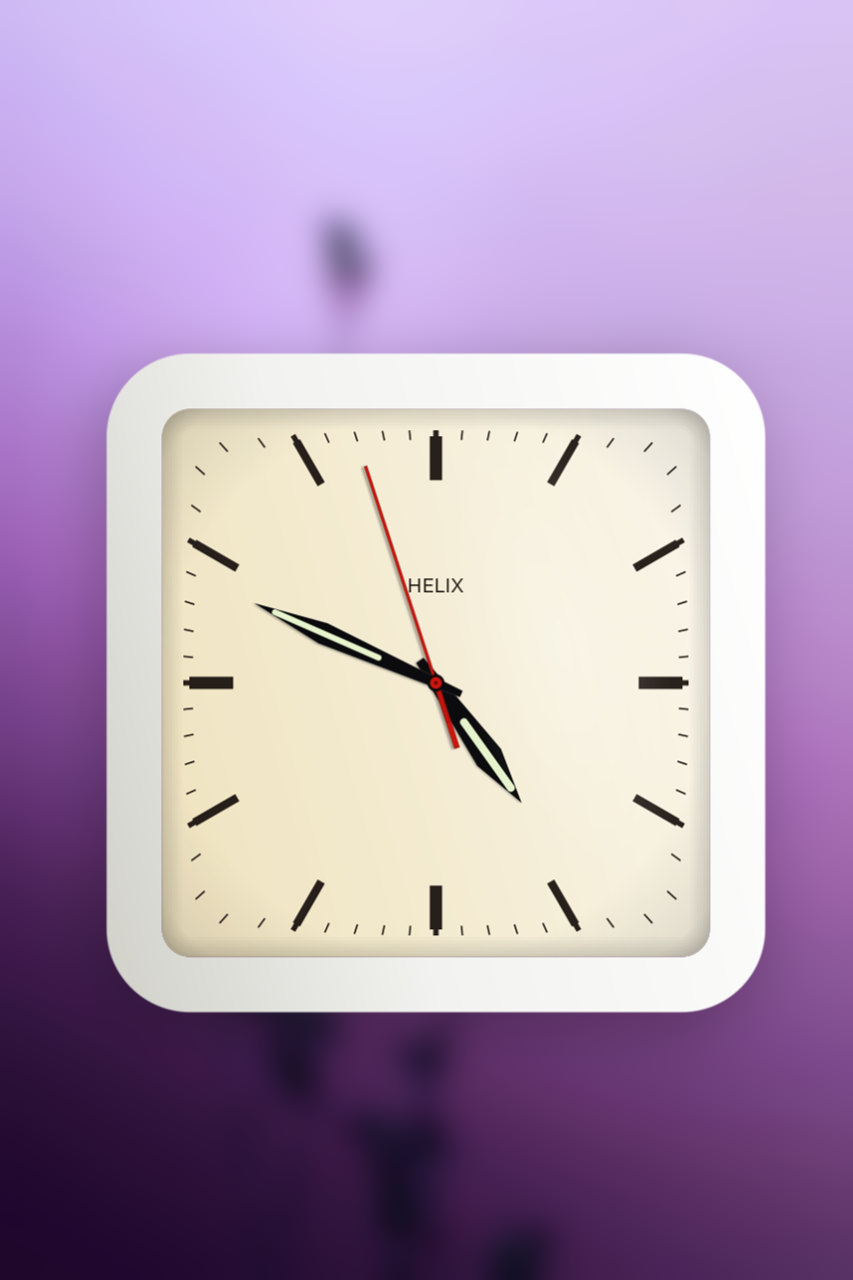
4:48:57
